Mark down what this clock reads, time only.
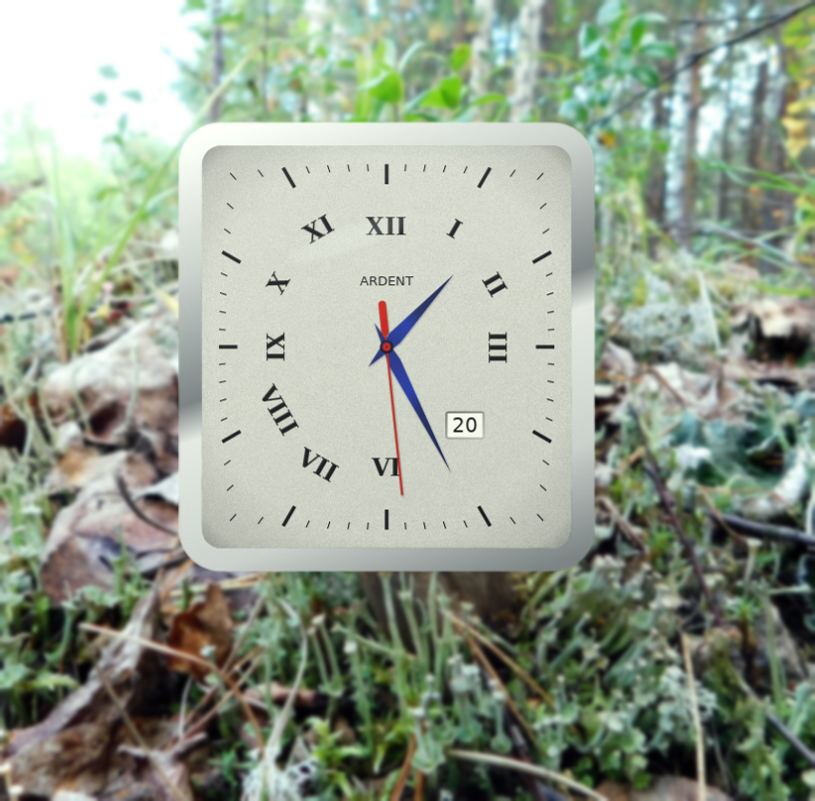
1:25:29
